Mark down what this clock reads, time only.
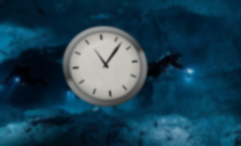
11:07
